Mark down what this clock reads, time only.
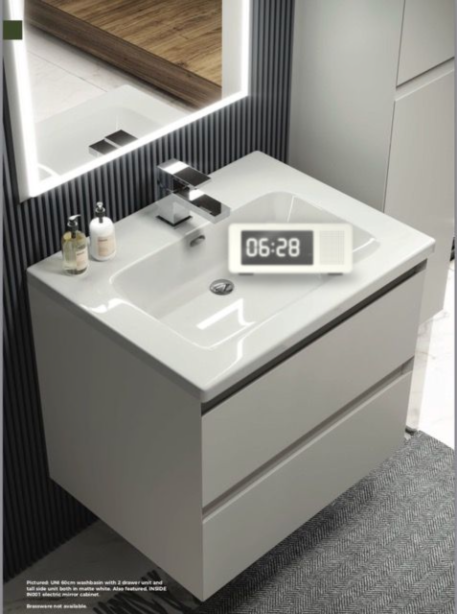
6:28
